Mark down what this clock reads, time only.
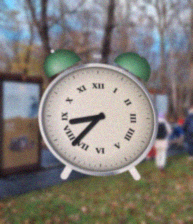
8:37
